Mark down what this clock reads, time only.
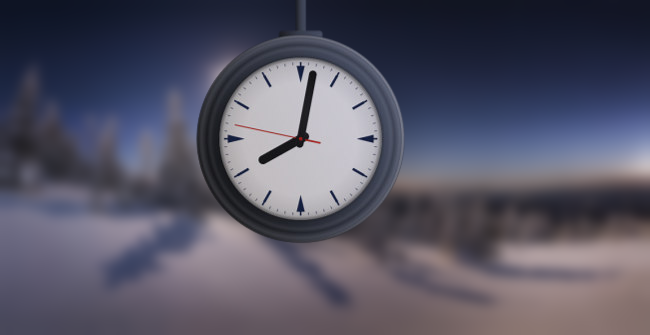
8:01:47
